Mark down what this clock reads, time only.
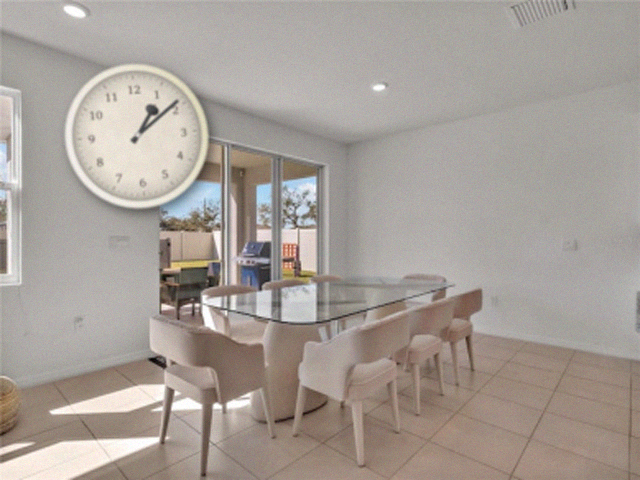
1:09
